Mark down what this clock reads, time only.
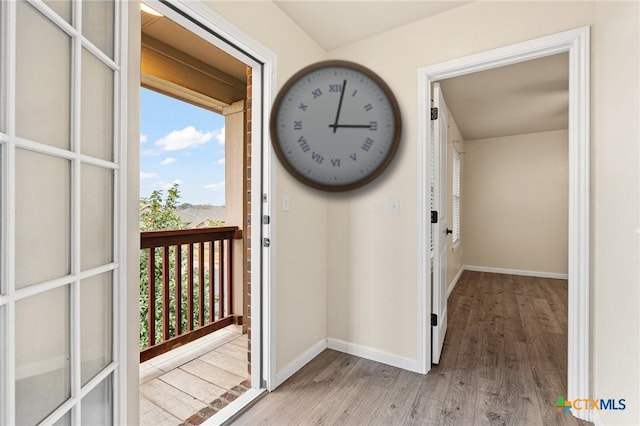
3:02
